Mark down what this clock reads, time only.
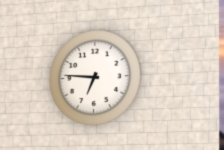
6:46
